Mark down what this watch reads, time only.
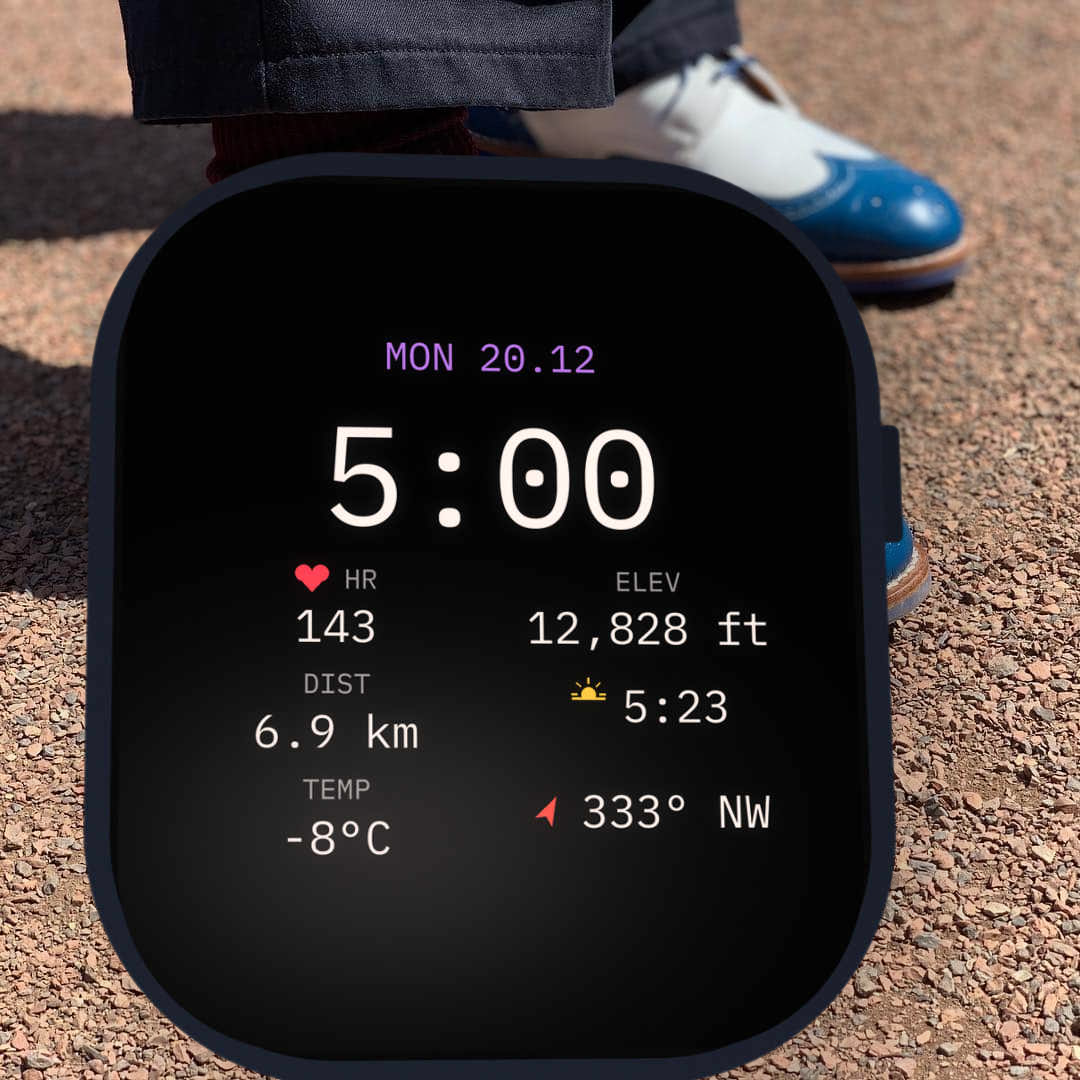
5:00
